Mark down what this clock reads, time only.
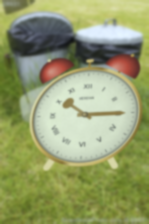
10:15
